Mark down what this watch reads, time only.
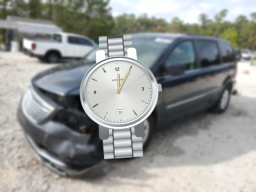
12:05
